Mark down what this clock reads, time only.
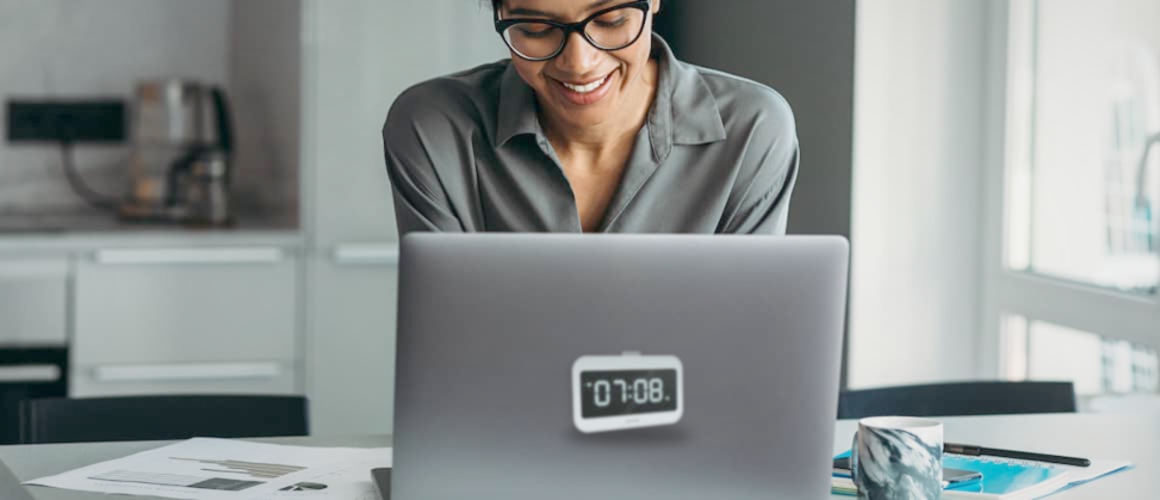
7:08
